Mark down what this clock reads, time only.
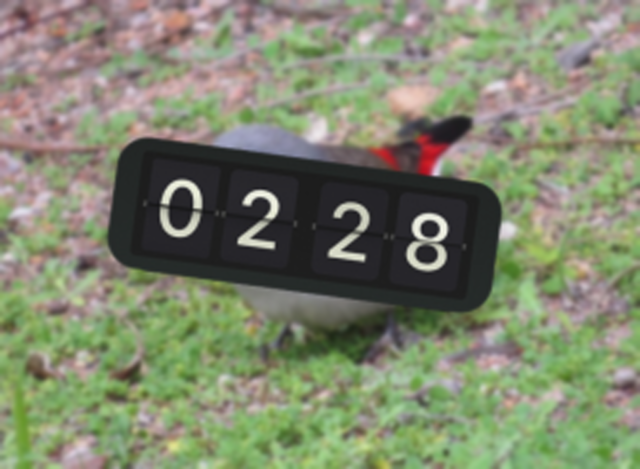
2:28
